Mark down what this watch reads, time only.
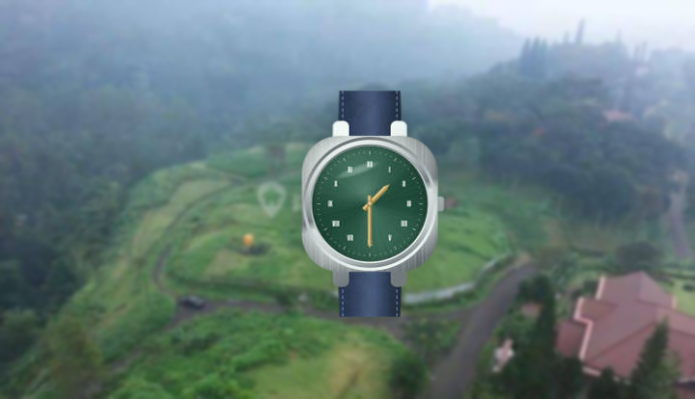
1:30
